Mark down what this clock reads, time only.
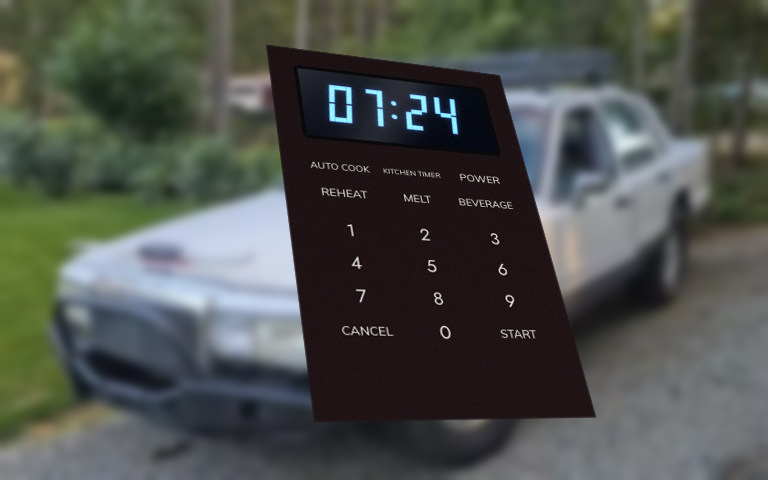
7:24
